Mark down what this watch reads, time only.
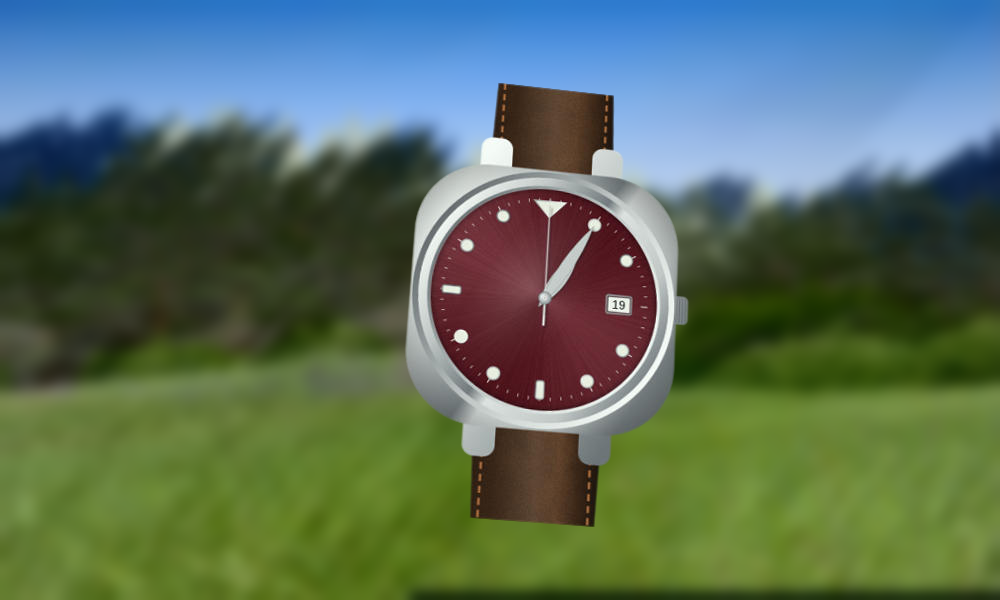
1:05:00
